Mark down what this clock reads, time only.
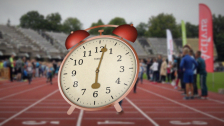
6:02
